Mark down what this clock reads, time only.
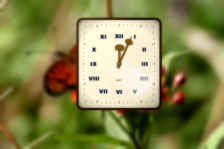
12:04
